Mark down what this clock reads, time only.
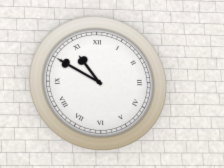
10:50
